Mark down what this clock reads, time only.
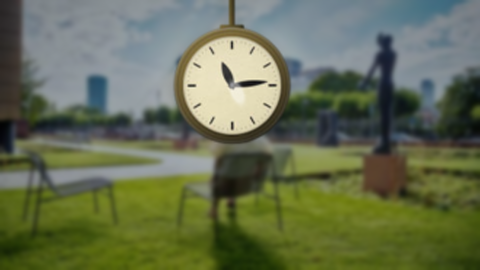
11:14
